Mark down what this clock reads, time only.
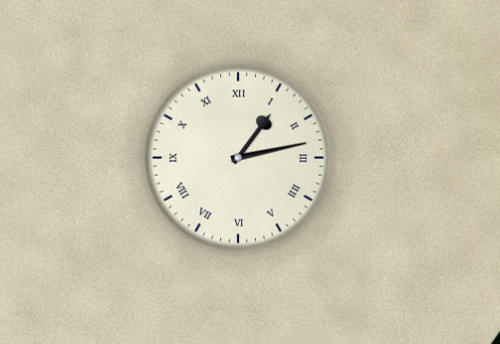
1:13
